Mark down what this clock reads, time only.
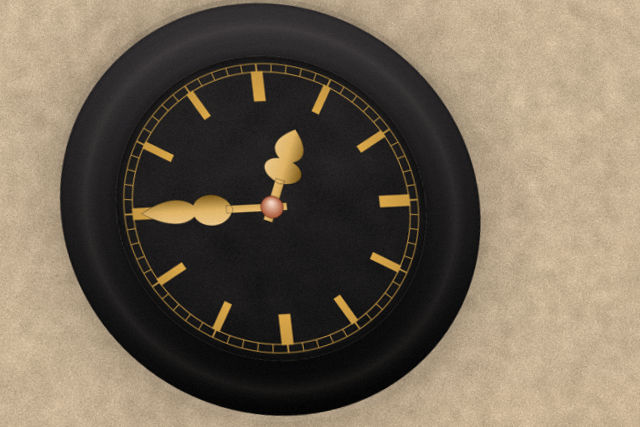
12:45
